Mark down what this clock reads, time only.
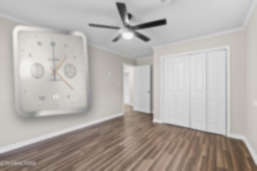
1:22
